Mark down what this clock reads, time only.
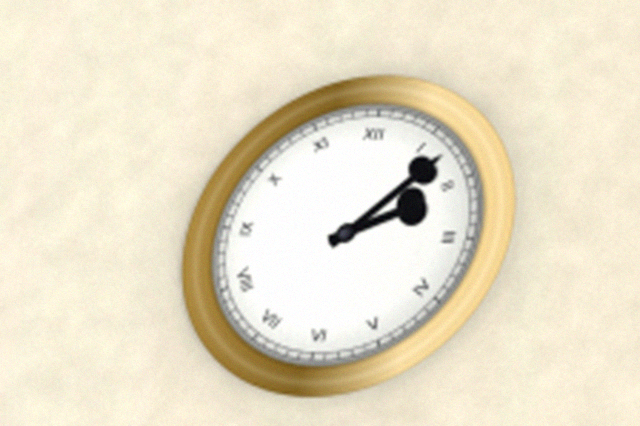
2:07
